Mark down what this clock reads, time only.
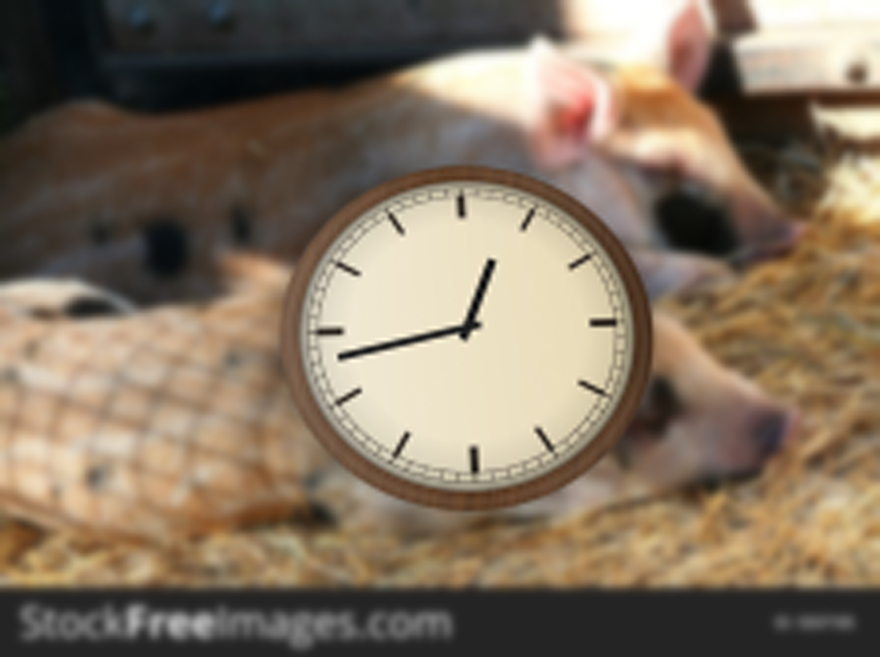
12:43
